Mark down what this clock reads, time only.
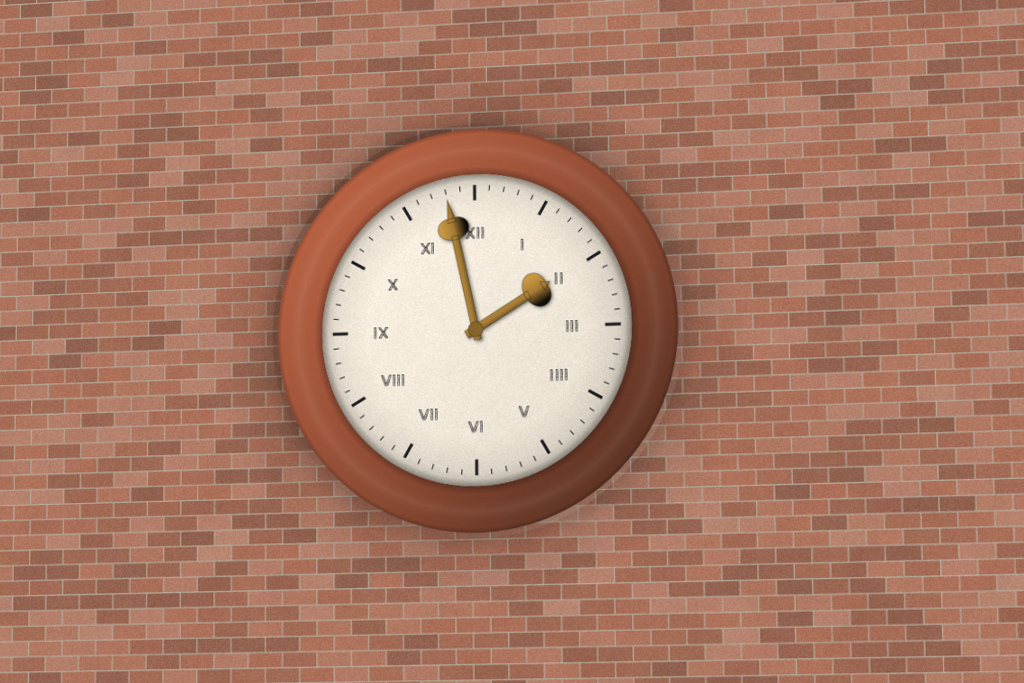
1:58
